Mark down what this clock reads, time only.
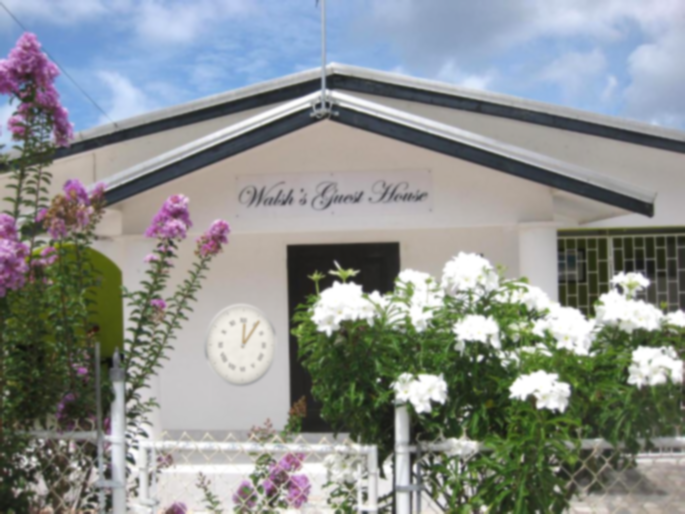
12:06
